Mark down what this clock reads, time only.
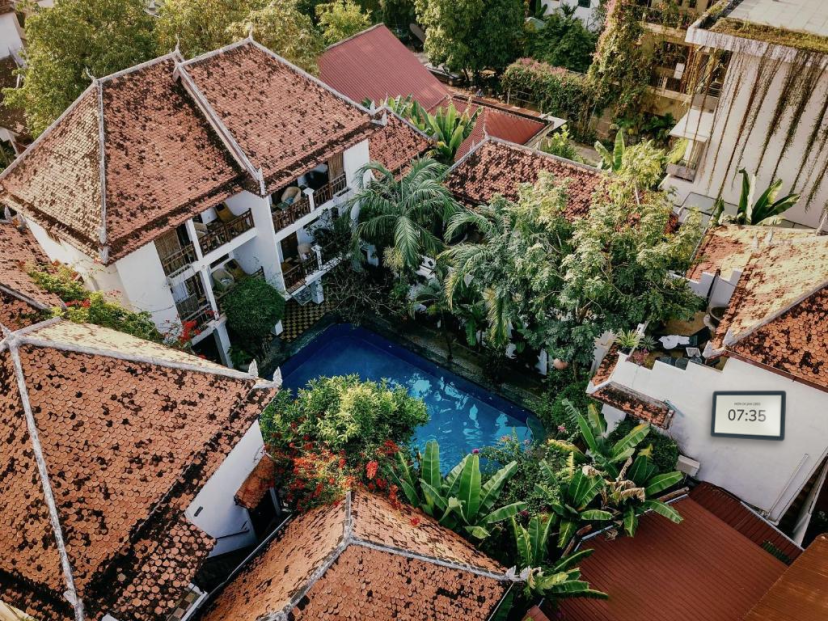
7:35
